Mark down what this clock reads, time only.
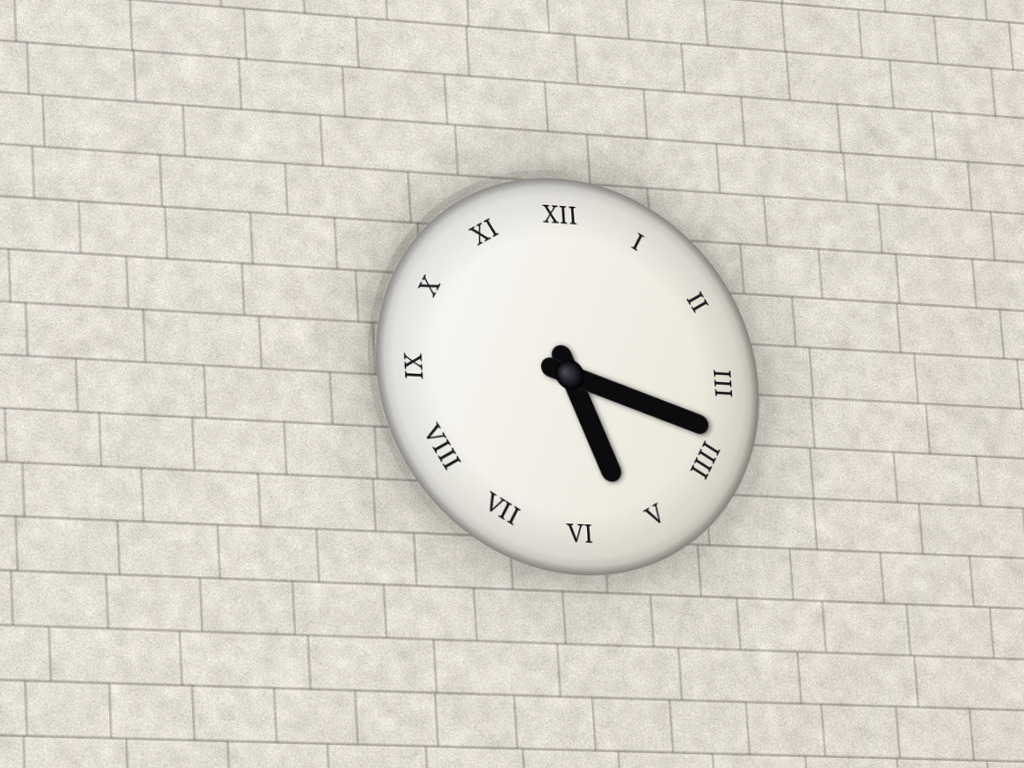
5:18
